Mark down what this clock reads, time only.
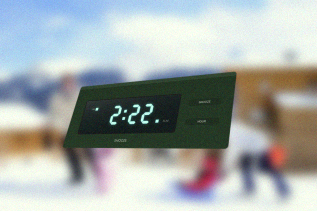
2:22
